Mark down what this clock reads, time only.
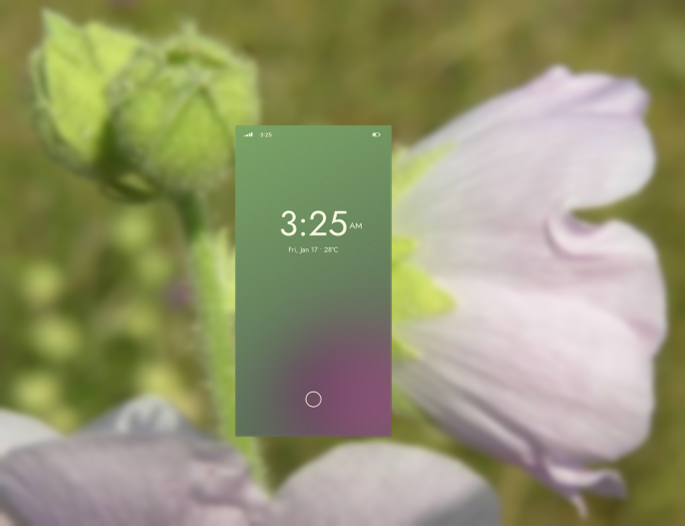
3:25
